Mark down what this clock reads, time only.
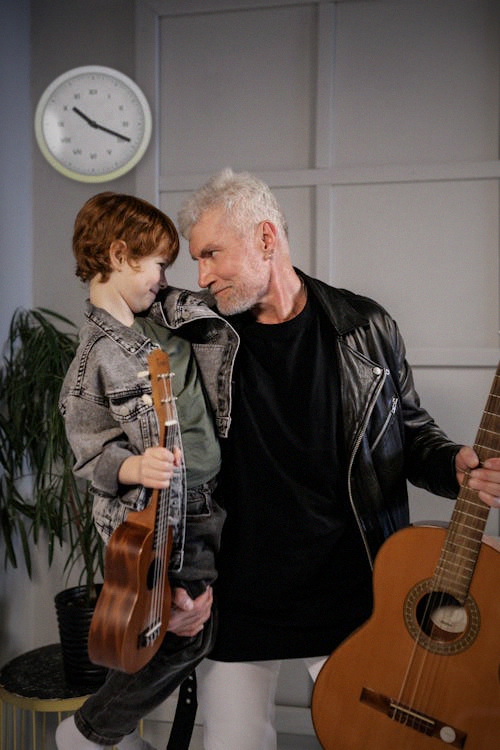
10:19
